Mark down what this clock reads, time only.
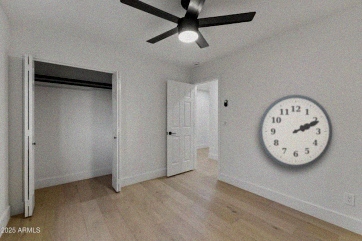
2:11
